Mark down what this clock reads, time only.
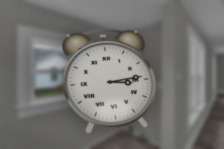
3:14
